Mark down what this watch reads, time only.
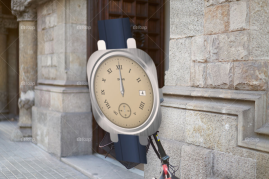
12:00
